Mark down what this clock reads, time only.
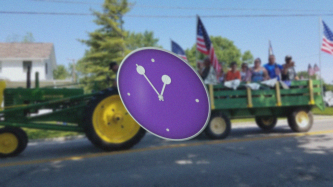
12:55
